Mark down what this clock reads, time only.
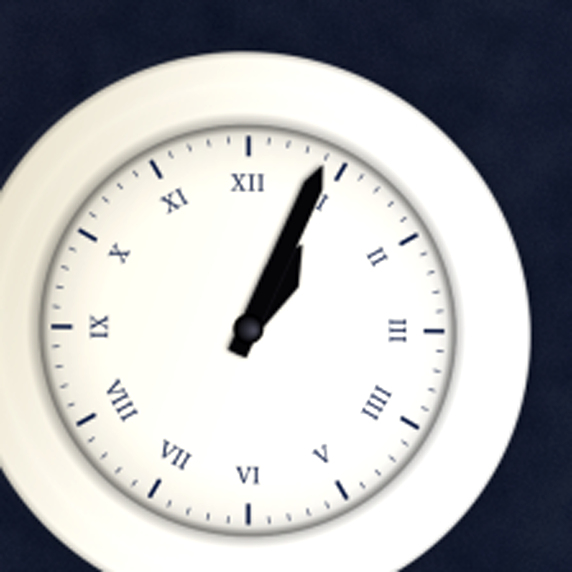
1:04
